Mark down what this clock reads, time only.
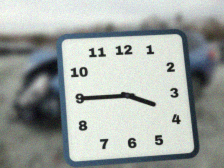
3:45
